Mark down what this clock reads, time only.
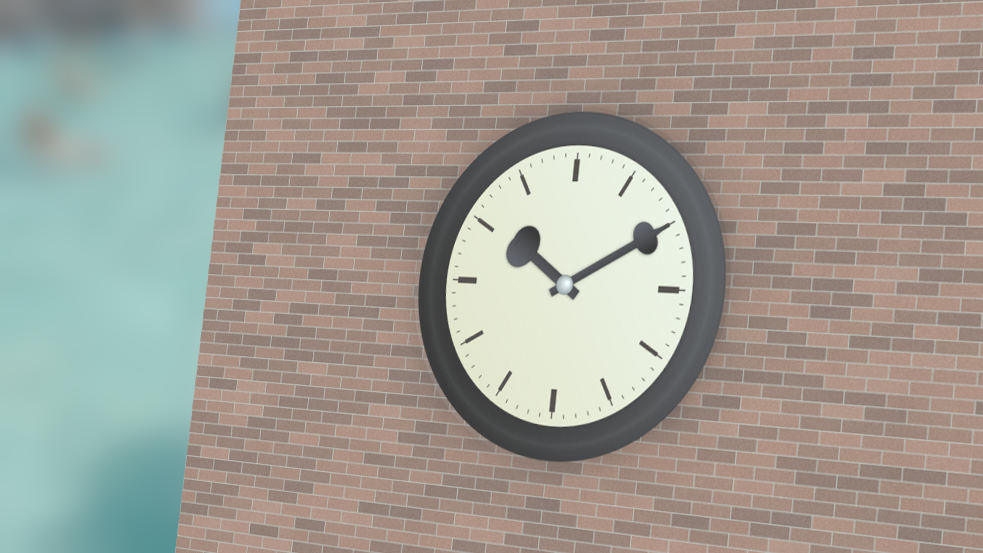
10:10
